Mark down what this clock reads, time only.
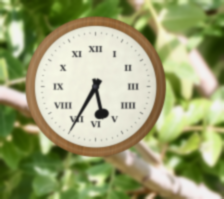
5:35
